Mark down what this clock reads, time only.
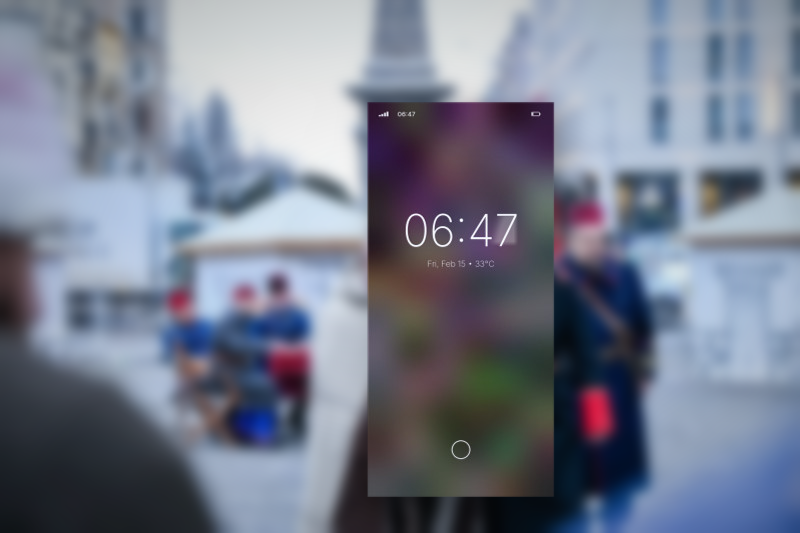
6:47
